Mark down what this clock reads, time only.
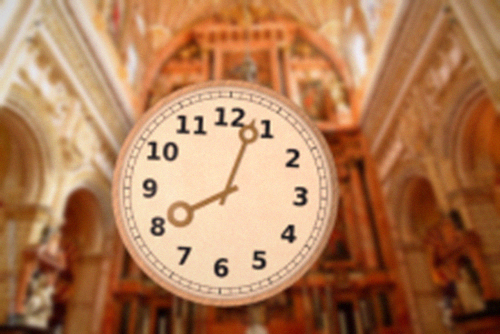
8:03
